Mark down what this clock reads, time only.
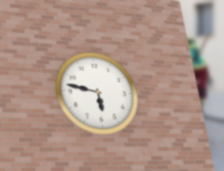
5:47
